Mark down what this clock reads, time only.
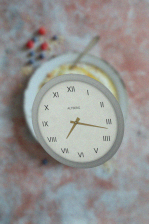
7:17
